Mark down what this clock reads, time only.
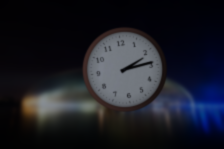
2:14
